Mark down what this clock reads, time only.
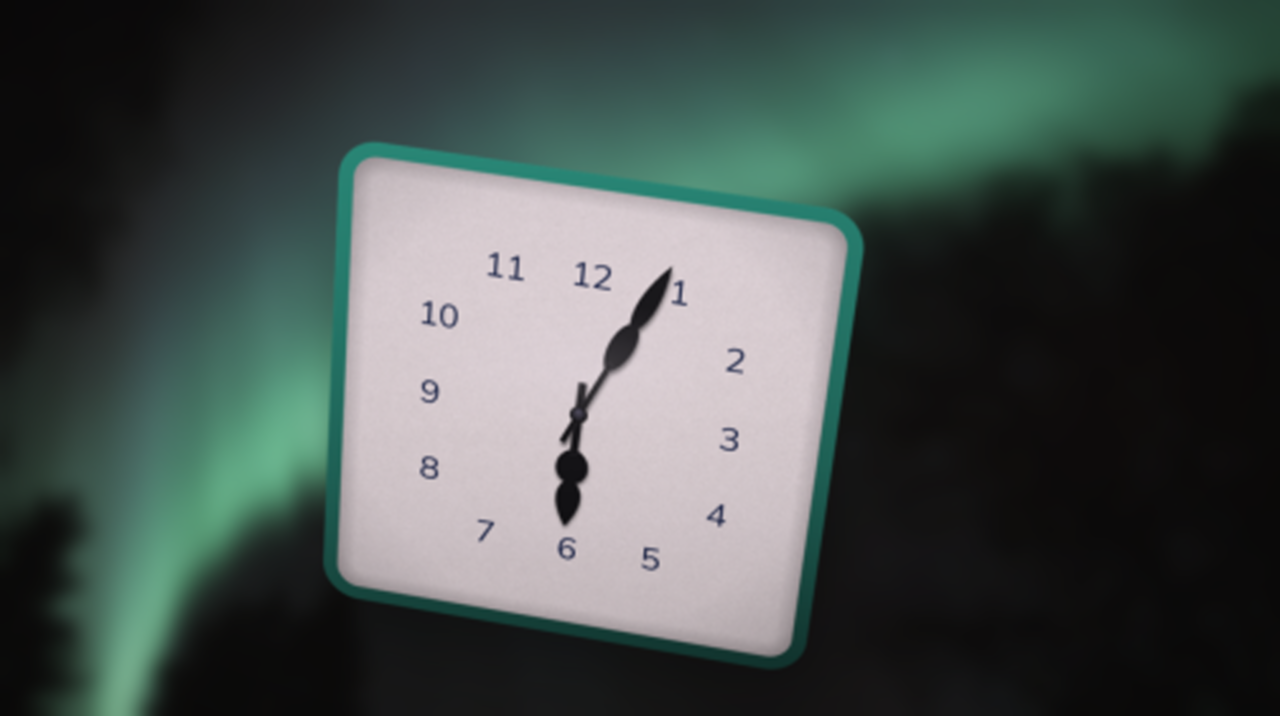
6:04
